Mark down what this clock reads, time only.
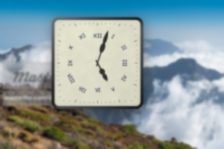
5:03
